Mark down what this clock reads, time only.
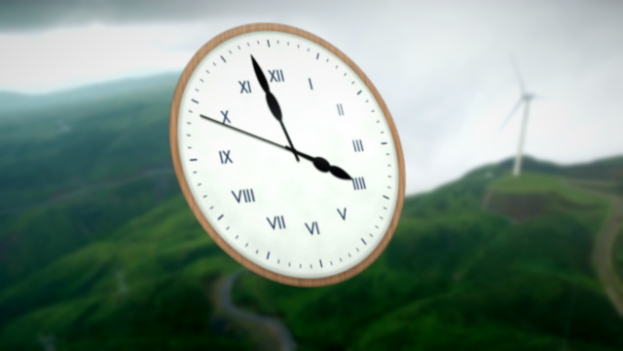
3:57:49
